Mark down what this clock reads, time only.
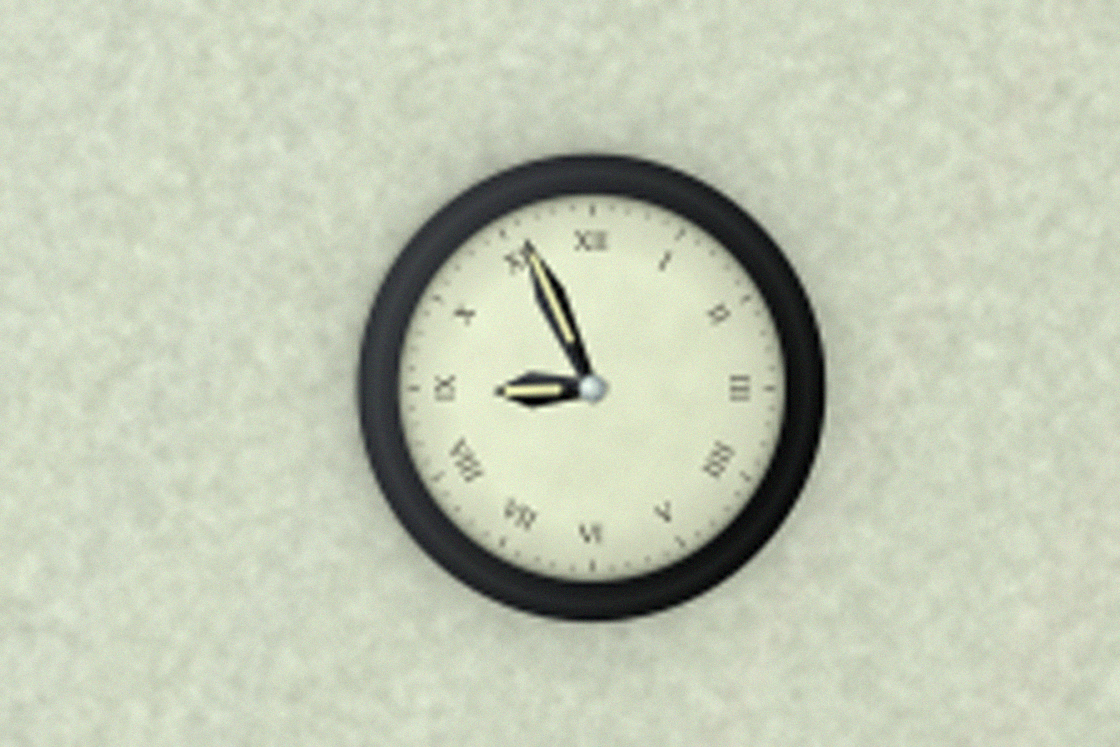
8:56
